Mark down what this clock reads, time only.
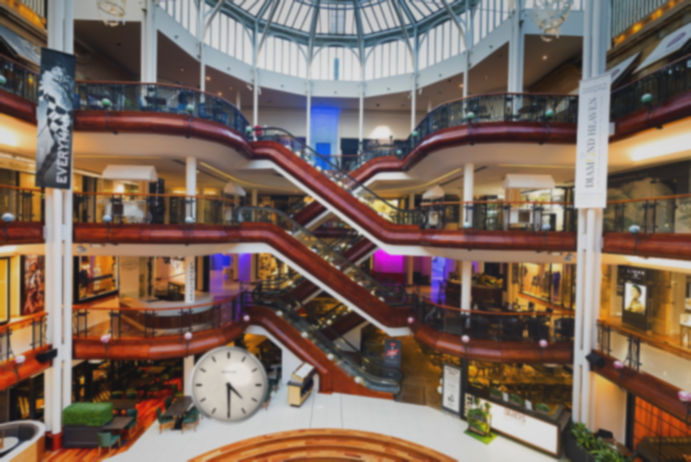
4:30
